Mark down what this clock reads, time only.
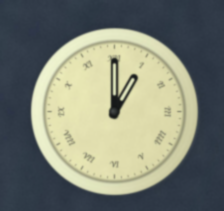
1:00
